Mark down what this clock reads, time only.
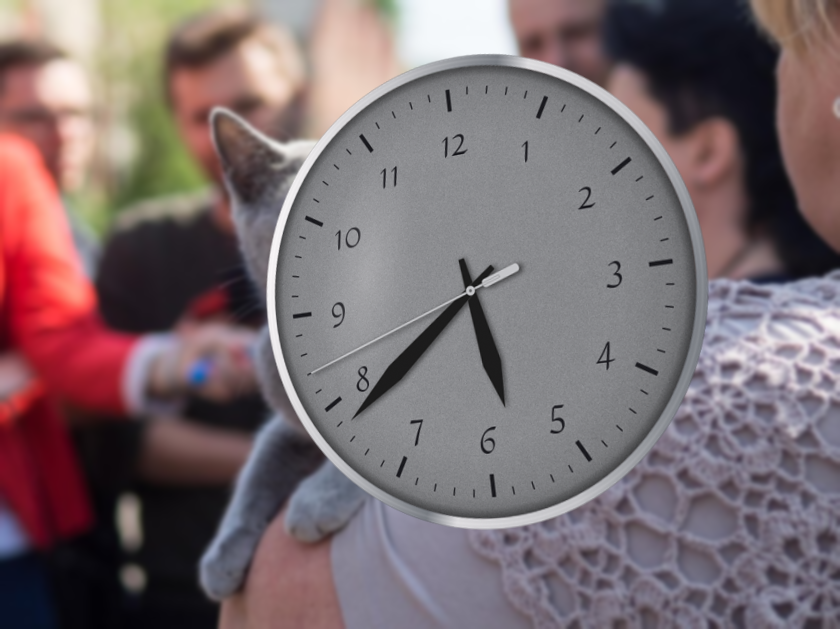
5:38:42
